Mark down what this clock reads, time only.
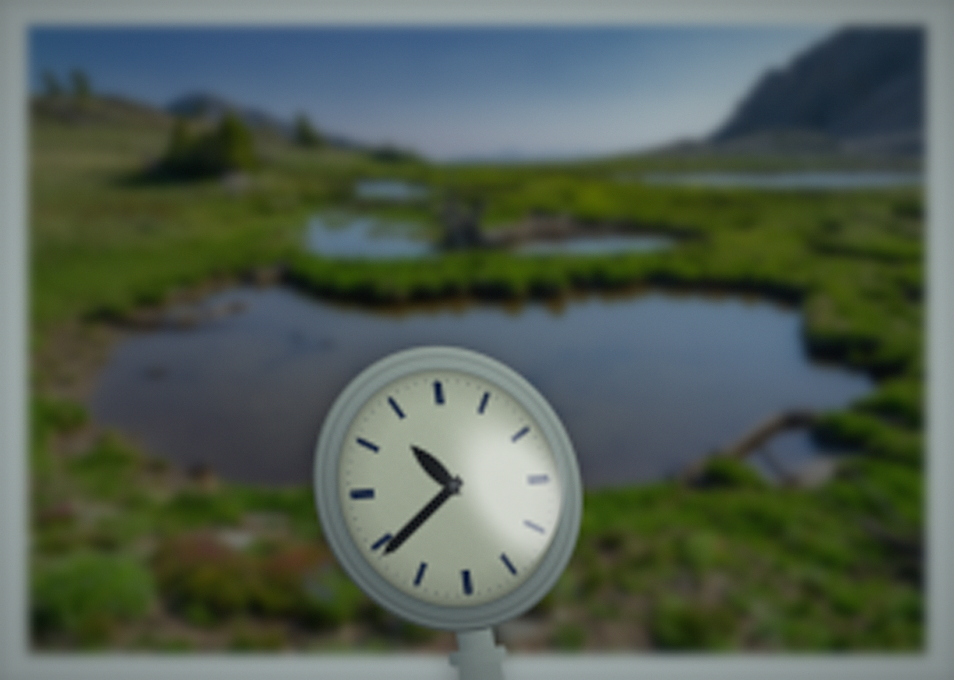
10:39
